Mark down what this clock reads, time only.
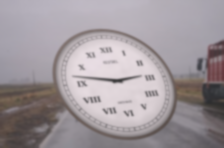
2:47
